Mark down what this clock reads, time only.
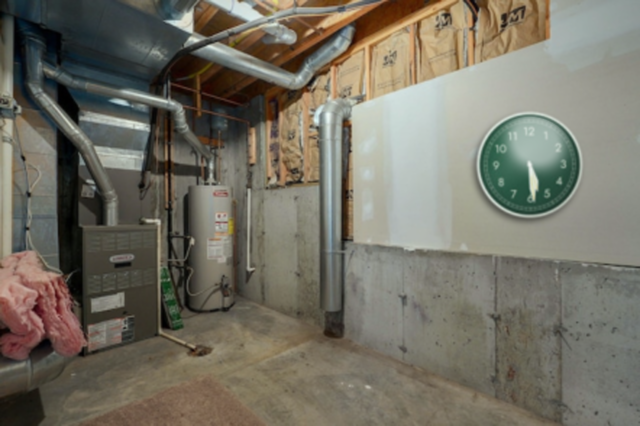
5:29
